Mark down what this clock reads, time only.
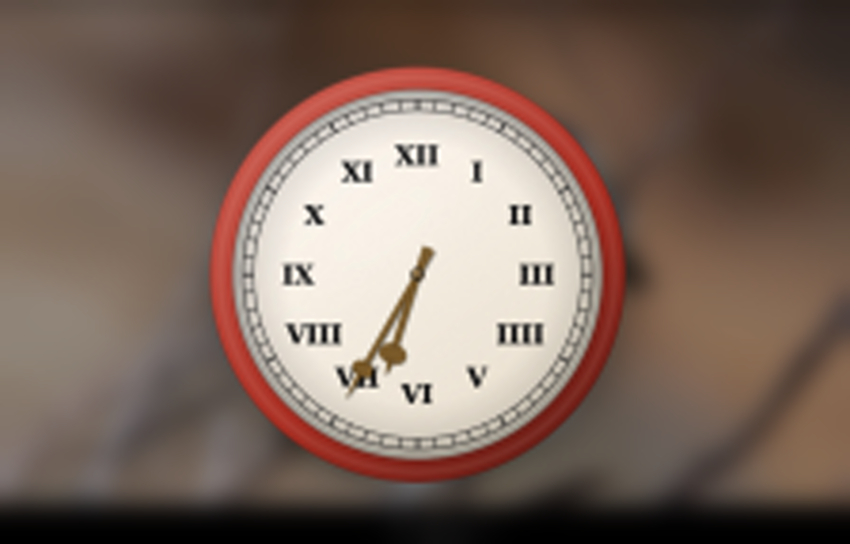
6:35
